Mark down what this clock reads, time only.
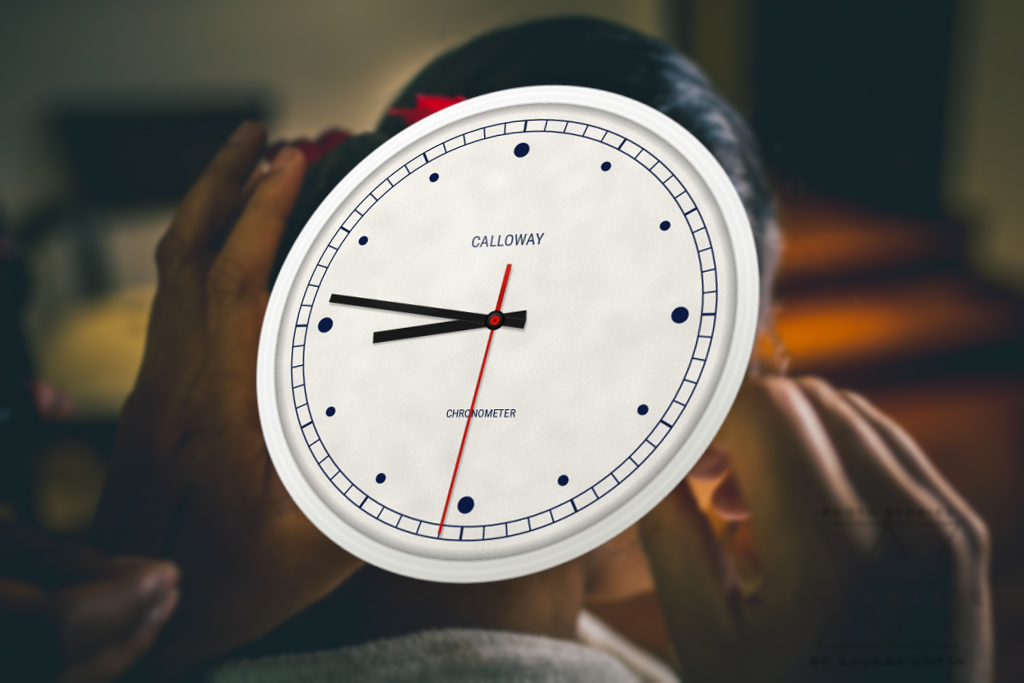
8:46:31
